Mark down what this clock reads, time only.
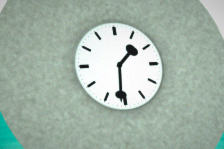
1:31
